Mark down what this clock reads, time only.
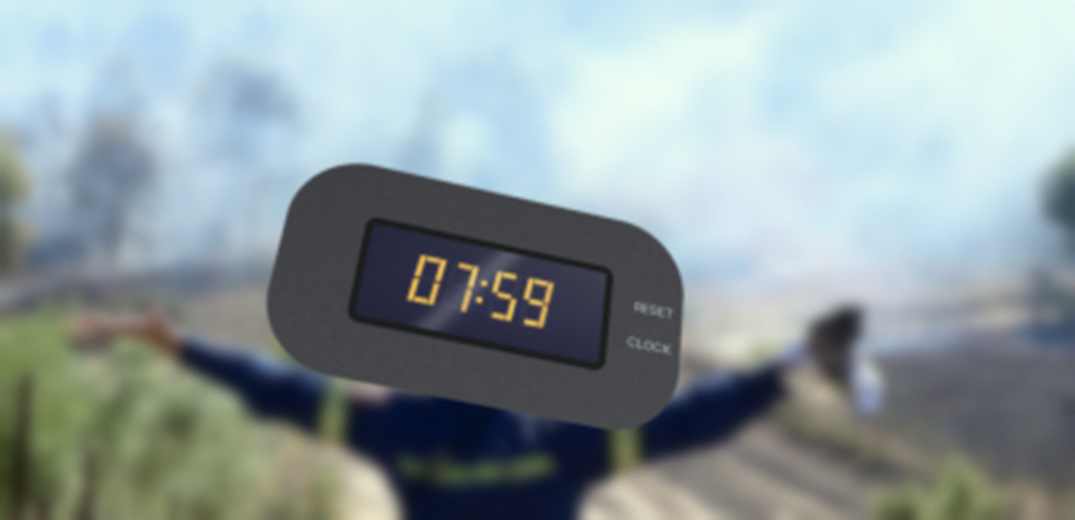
7:59
